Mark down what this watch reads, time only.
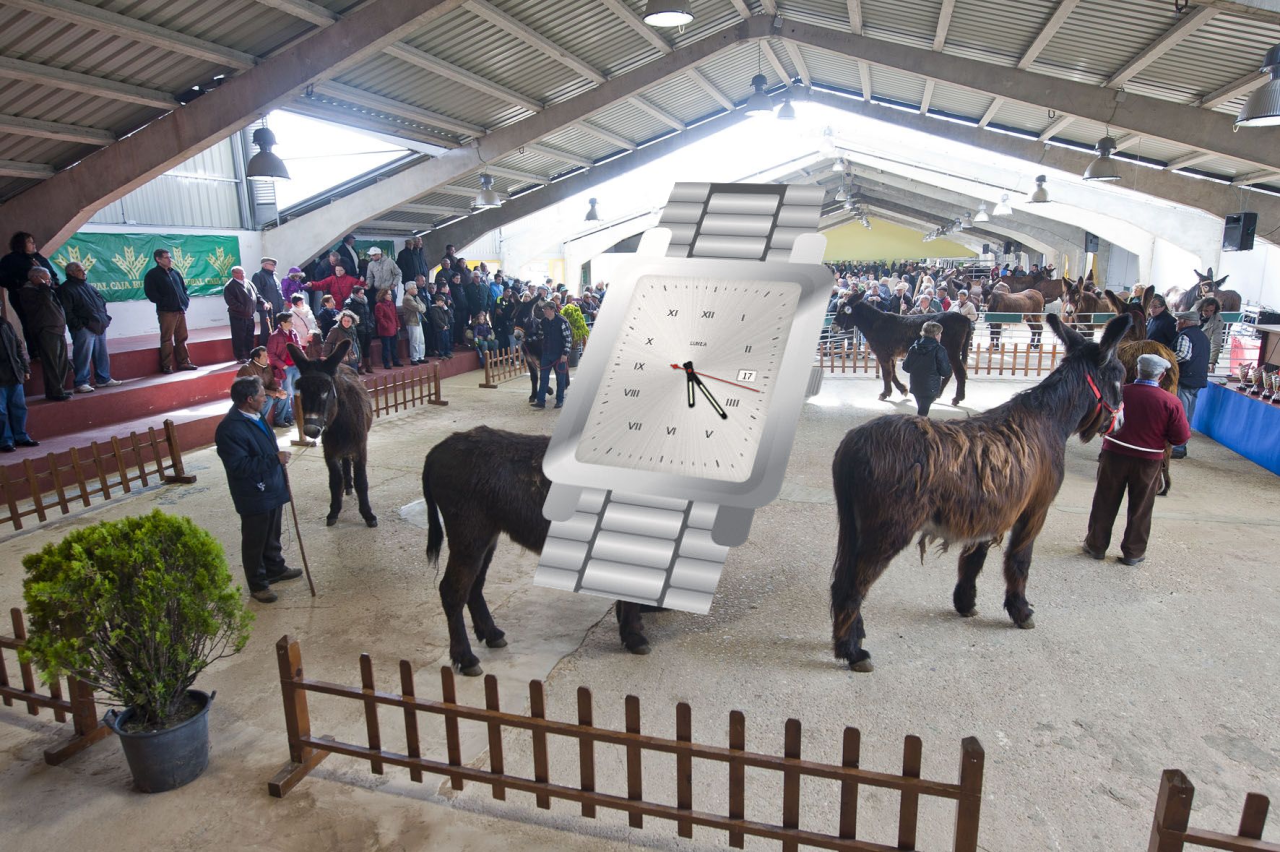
5:22:17
